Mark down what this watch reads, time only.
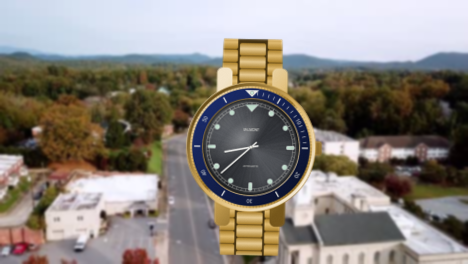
8:38
